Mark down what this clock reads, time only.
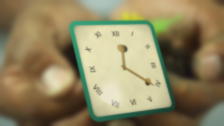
12:21
